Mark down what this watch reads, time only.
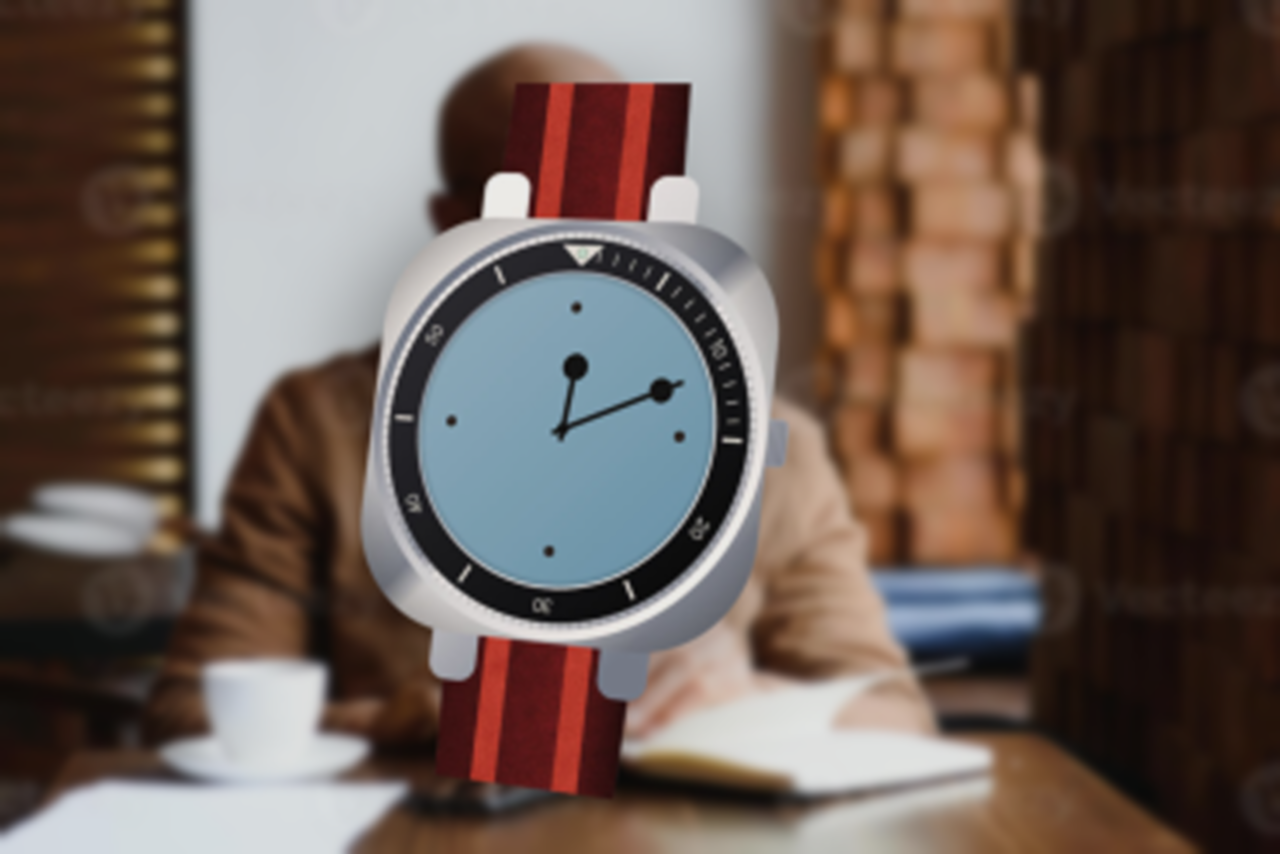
12:11
